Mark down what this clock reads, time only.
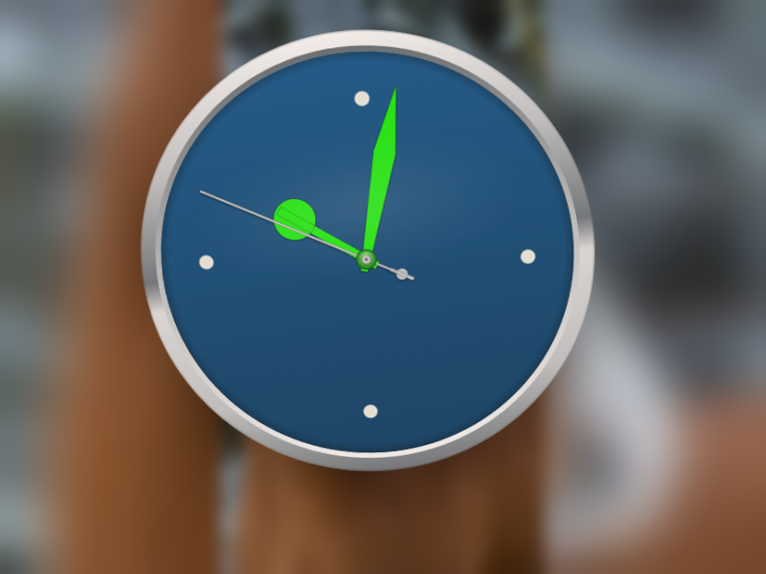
10:01:49
